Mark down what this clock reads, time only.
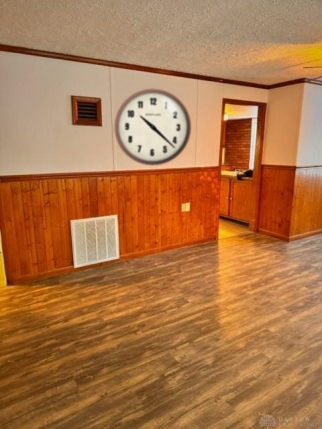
10:22
